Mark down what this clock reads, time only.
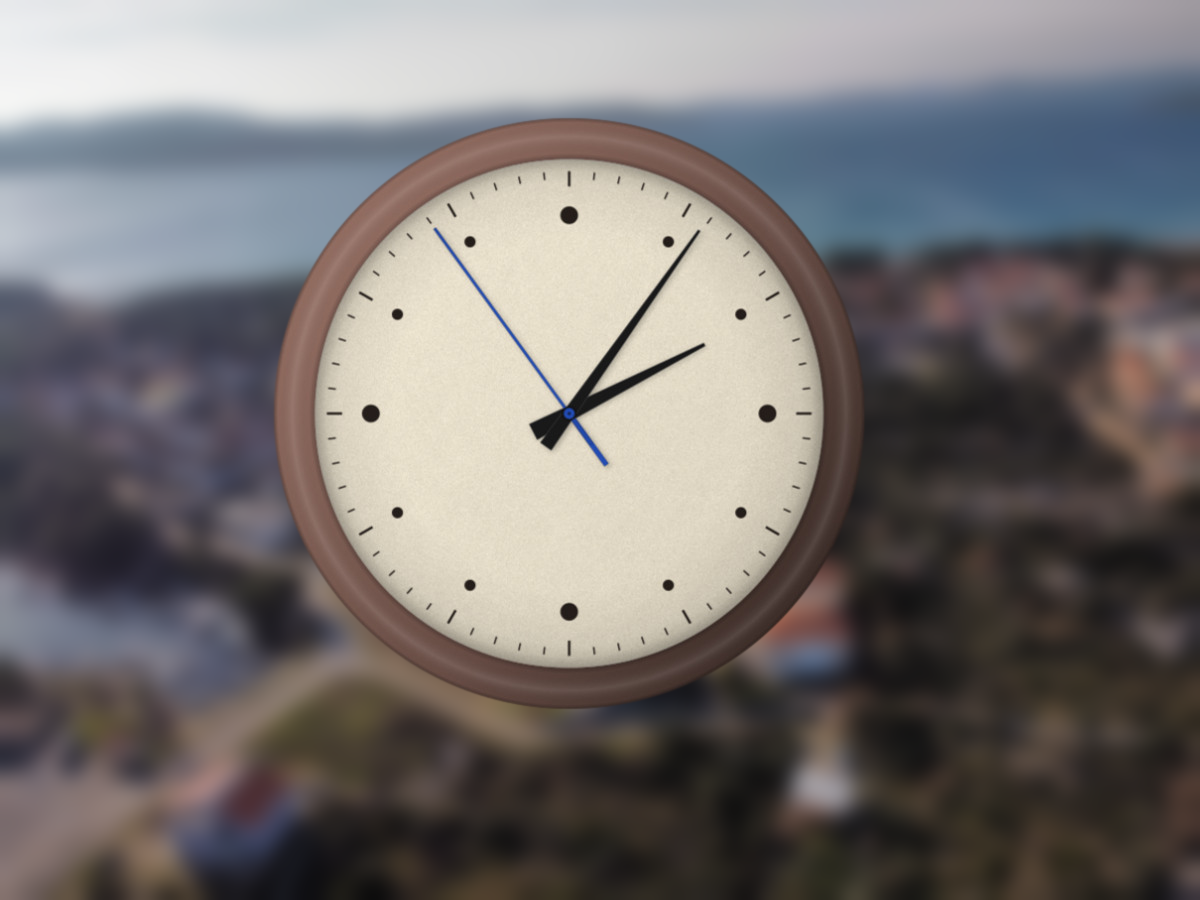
2:05:54
